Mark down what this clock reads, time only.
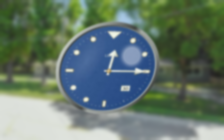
12:15
